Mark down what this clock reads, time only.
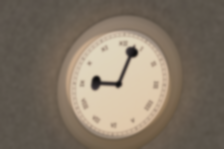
9:03
